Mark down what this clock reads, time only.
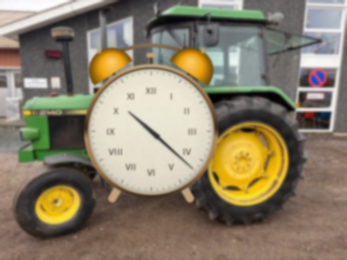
10:22
